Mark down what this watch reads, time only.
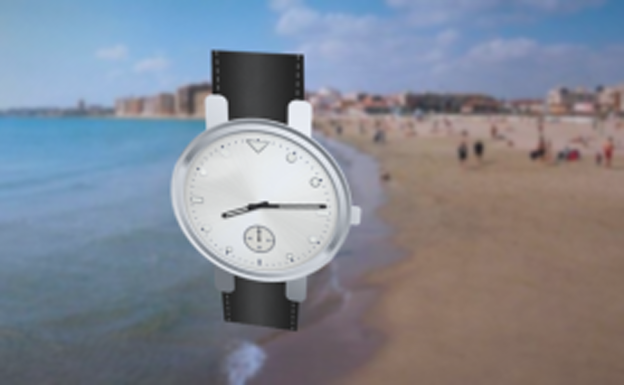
8:14
